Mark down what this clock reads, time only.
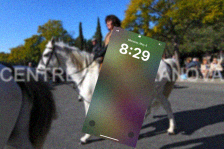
8:29
